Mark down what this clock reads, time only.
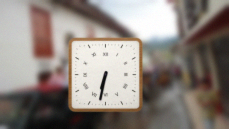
6:32
